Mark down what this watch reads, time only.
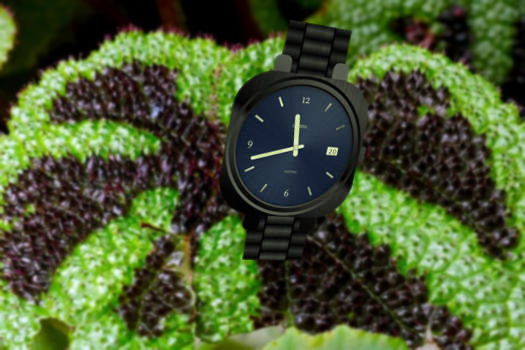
11:42
